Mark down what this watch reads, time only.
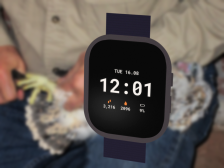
12:01
